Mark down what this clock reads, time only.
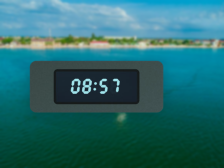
8:57
